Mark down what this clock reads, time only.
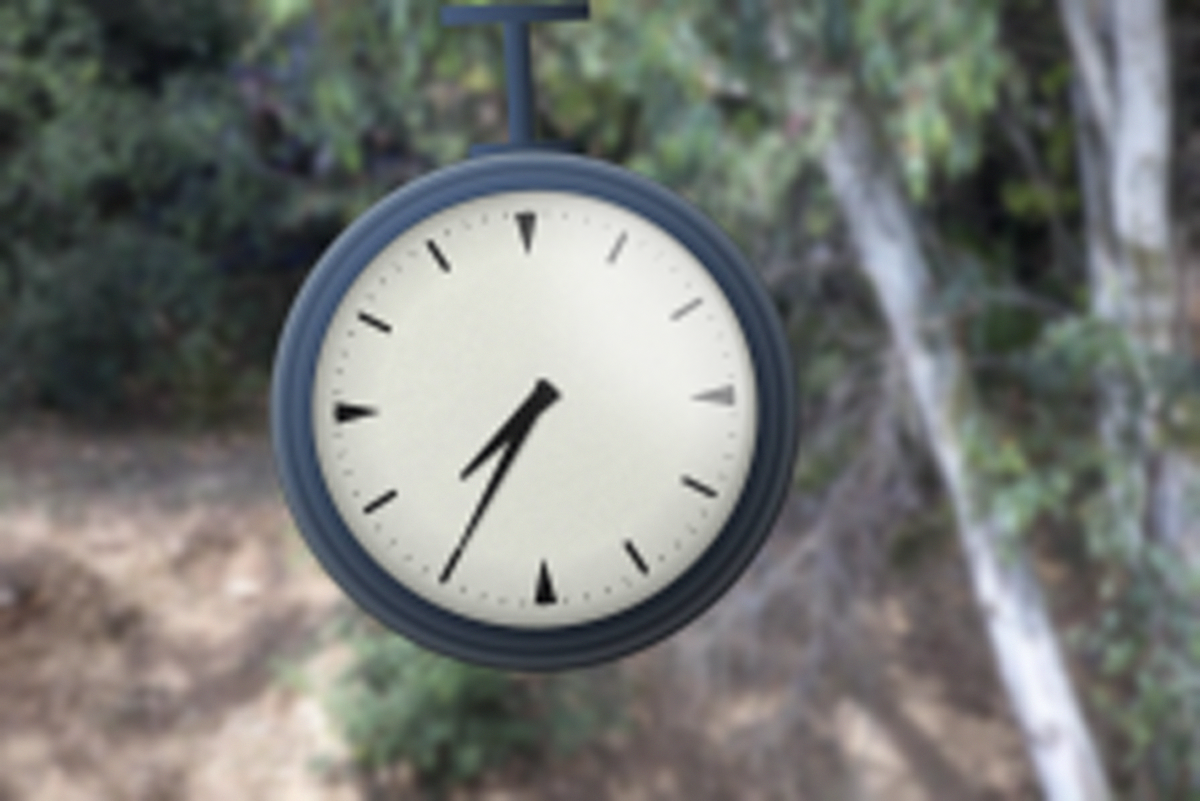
7:35
